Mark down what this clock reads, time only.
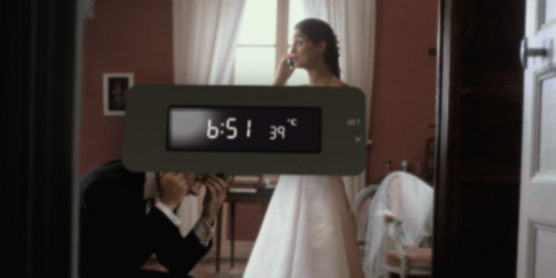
6:51
